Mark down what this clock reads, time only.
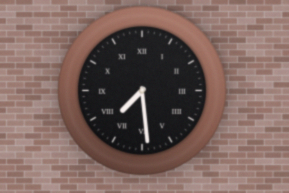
7:29
